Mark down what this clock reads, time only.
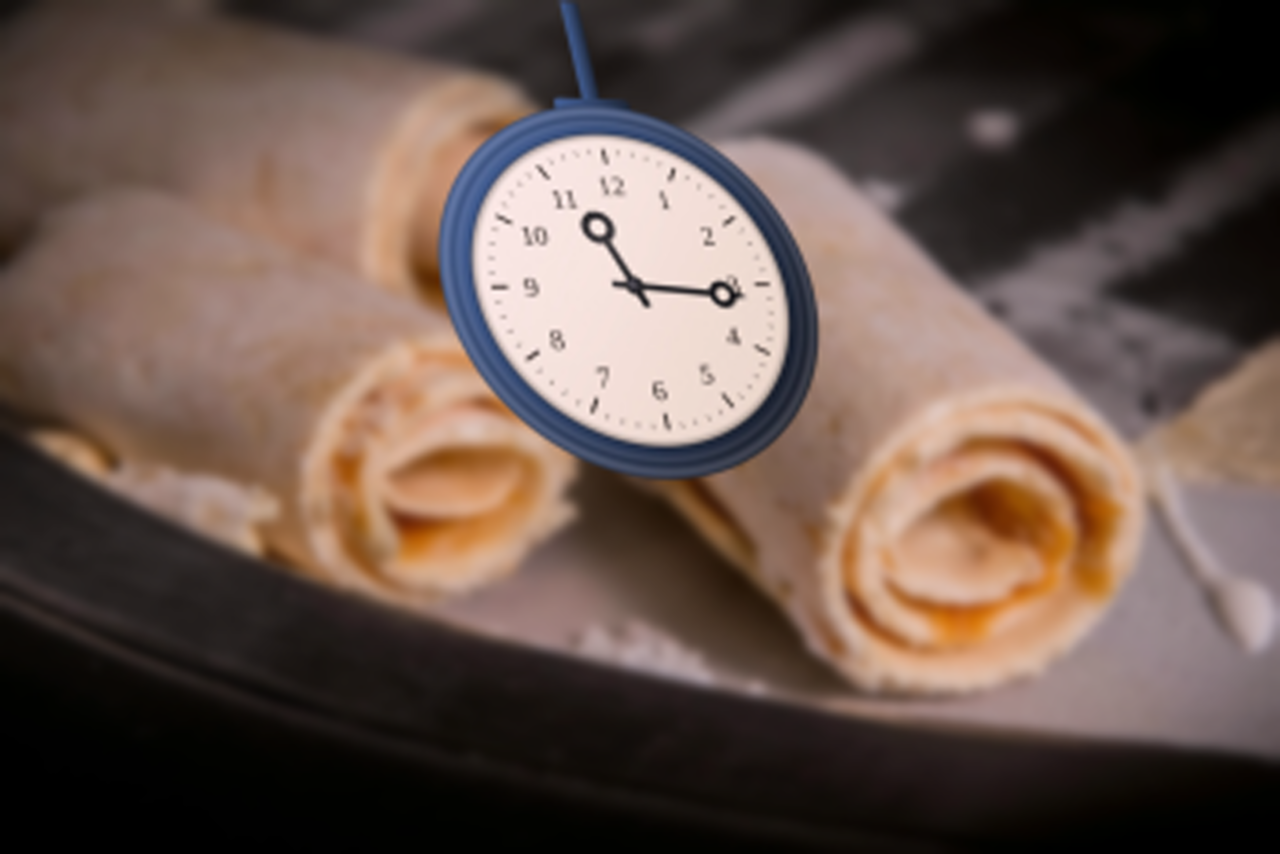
11:16
